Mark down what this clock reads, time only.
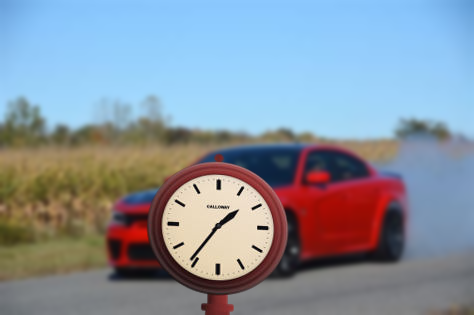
1:36
